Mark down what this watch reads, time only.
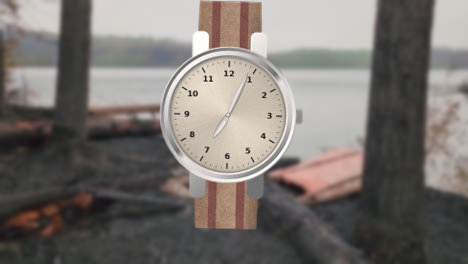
7:04
